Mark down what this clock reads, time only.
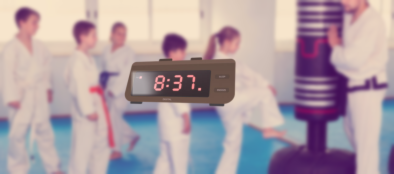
8:37
